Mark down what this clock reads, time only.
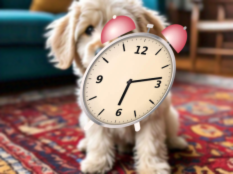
6:13
